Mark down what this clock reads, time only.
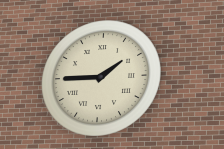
1:45
